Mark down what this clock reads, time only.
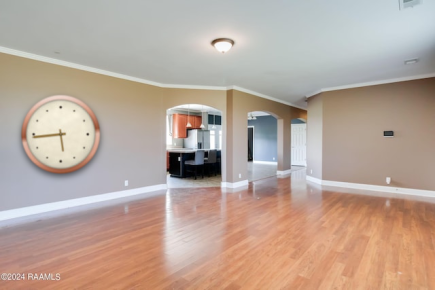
5:44
